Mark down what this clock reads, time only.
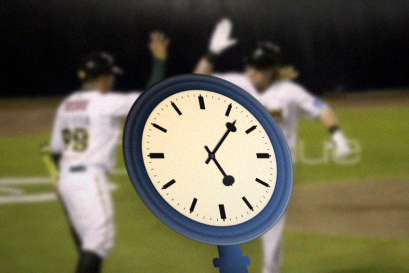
5:07
